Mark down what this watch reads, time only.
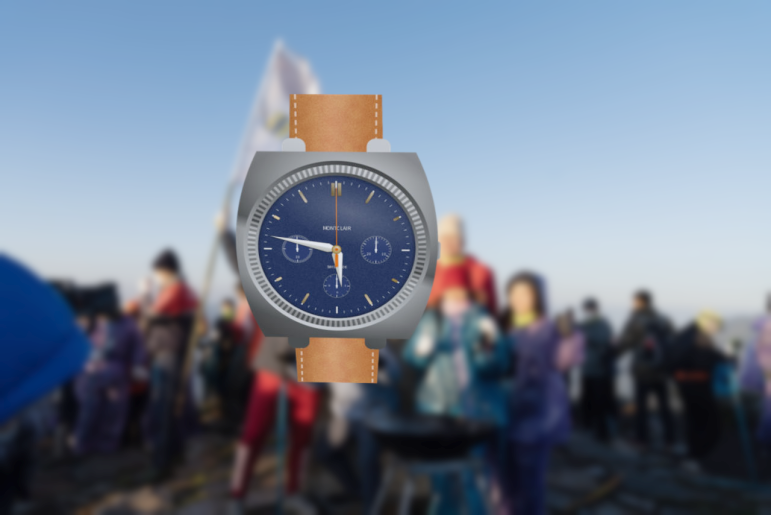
5:47
